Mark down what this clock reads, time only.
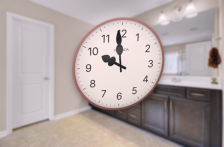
9:59
